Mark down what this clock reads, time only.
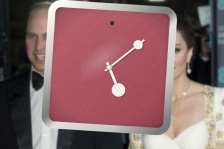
5:08
